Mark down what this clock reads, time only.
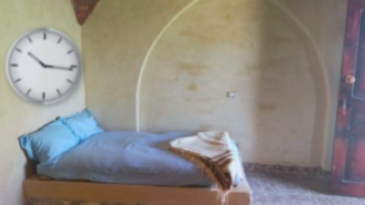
10:16
